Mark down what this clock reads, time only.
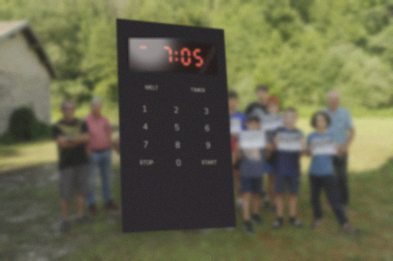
7:05
